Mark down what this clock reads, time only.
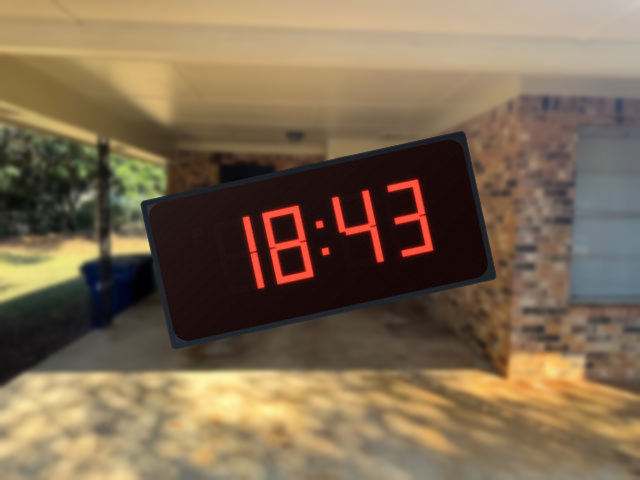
18:43
